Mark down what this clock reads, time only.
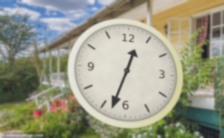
12:33
